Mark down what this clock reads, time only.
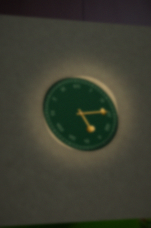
5:14
